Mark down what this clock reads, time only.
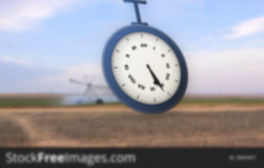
5:26
